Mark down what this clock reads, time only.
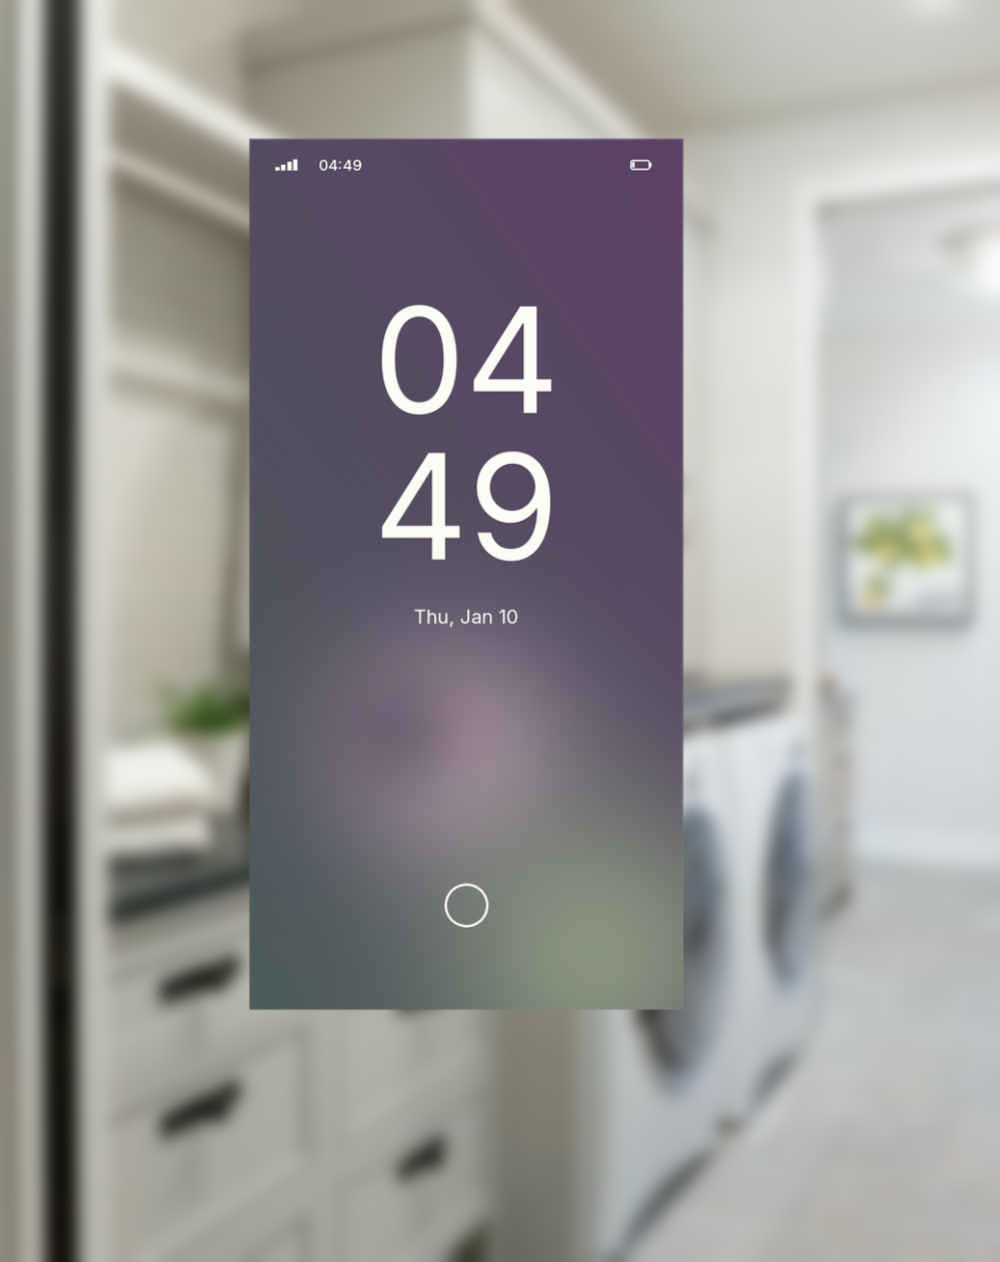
4:49
